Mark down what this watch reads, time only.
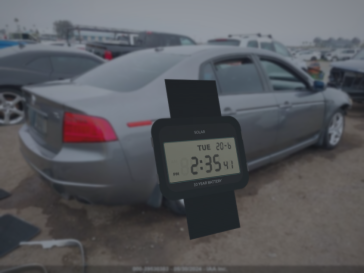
2:35:41
